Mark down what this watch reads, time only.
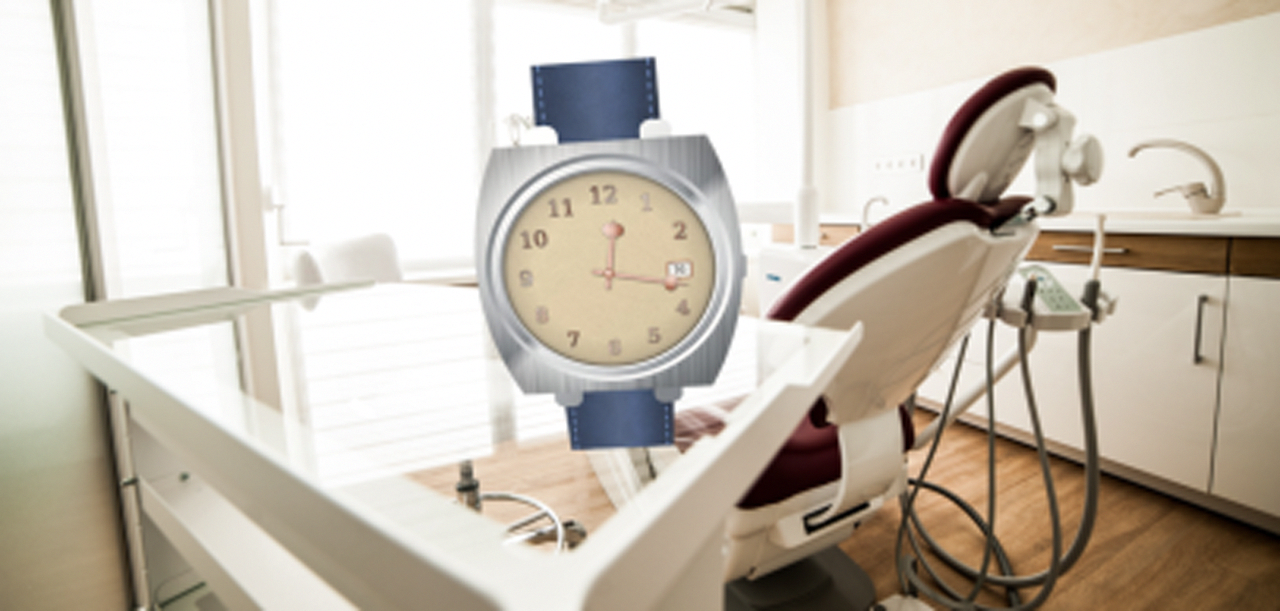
12:17
